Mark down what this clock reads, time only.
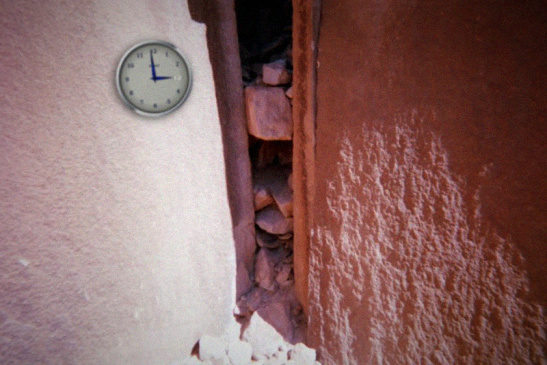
2:59
